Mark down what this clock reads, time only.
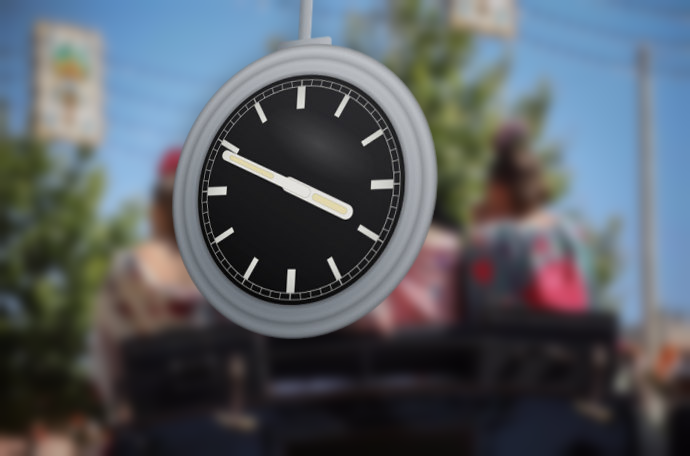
3:49
